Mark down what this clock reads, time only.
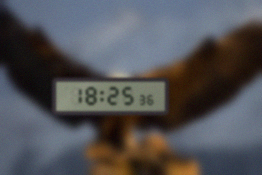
18:25
